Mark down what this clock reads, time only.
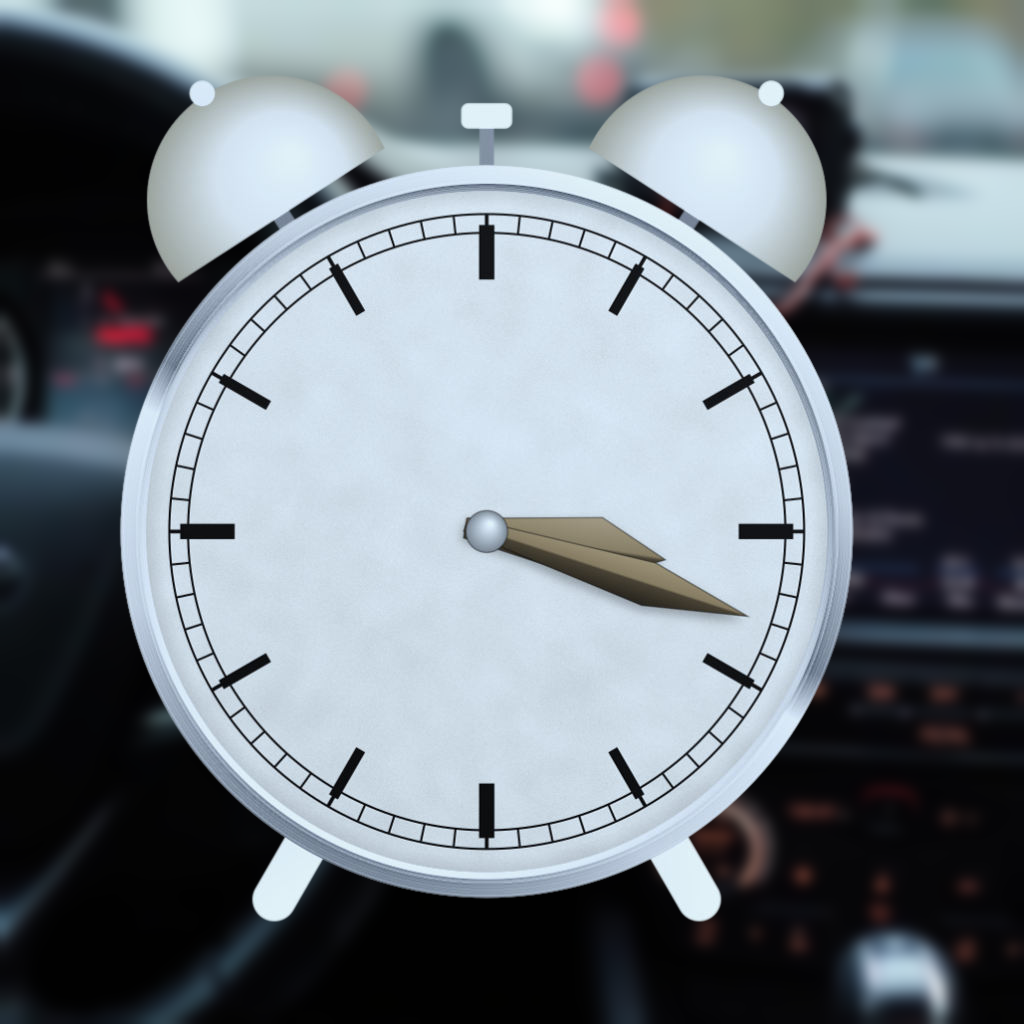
3:18
